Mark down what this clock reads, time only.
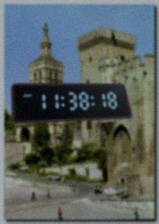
11:38:18
